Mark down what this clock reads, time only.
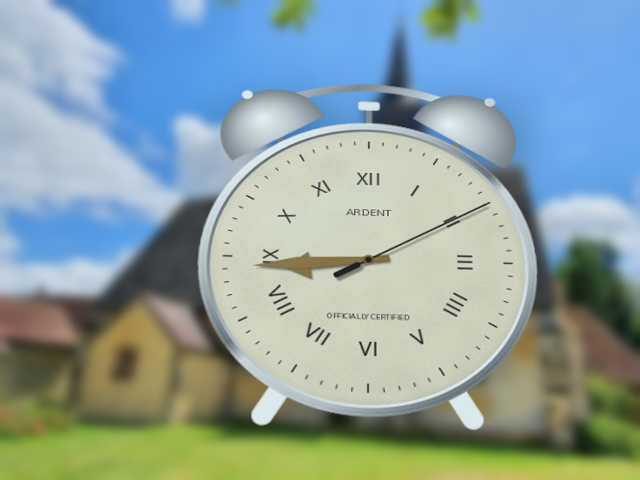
8:44:10
